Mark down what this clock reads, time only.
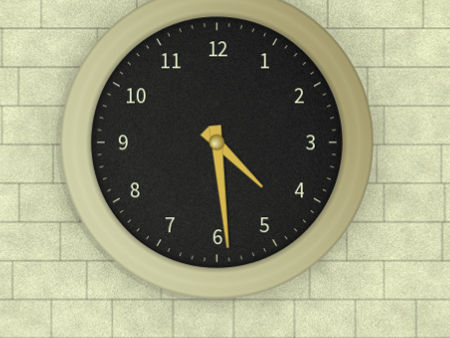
4:29
